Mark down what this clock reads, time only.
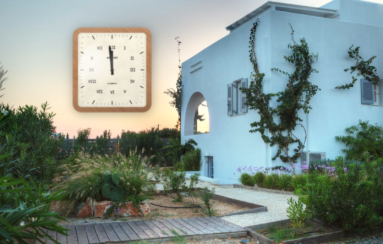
11:59
